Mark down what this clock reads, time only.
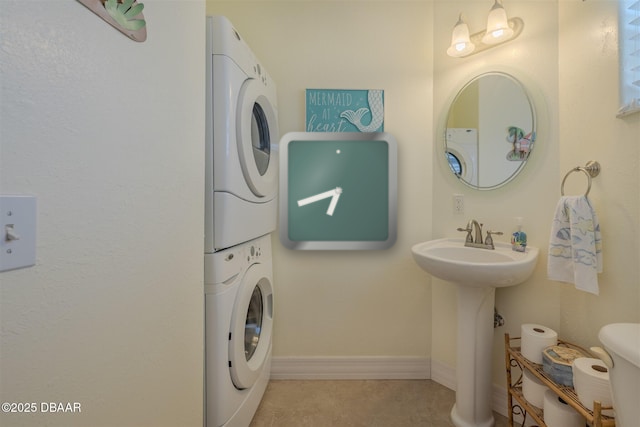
6:42
